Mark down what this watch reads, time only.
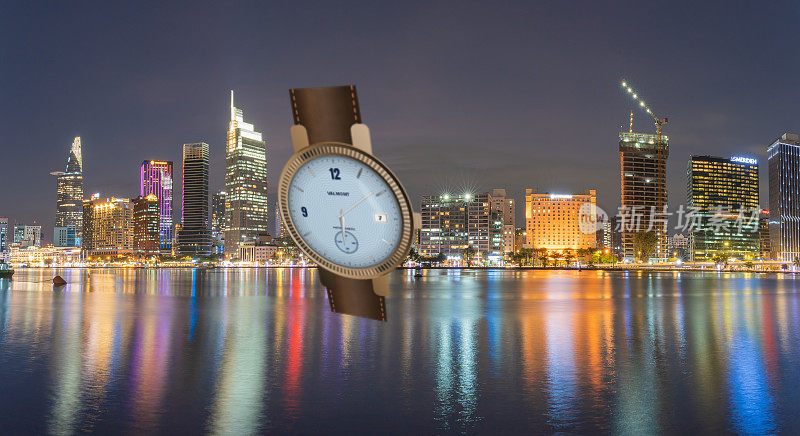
6:09
